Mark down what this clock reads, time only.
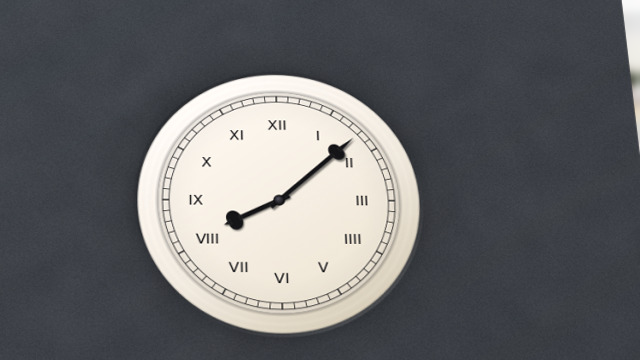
8:08
